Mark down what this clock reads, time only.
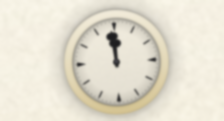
11:59
